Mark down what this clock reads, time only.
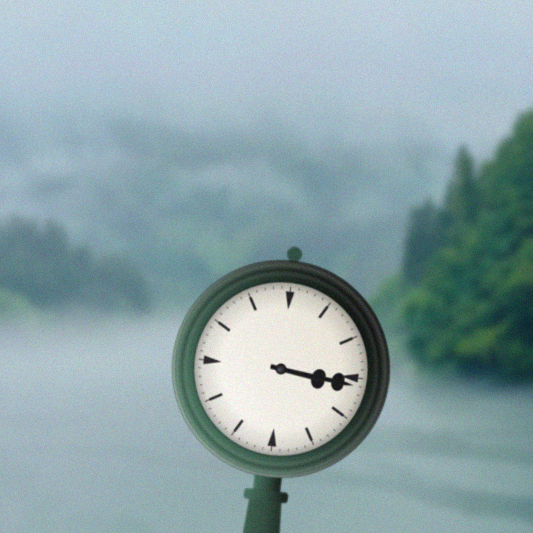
3:16
